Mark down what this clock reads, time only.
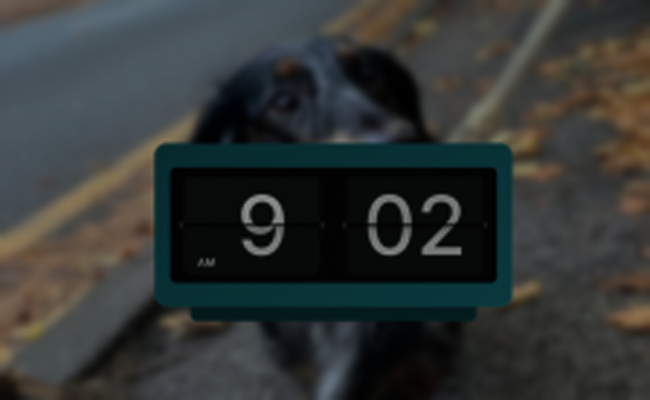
9:02
